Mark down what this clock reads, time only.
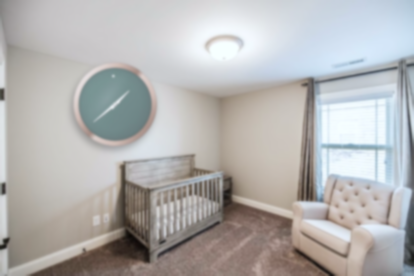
1:39
